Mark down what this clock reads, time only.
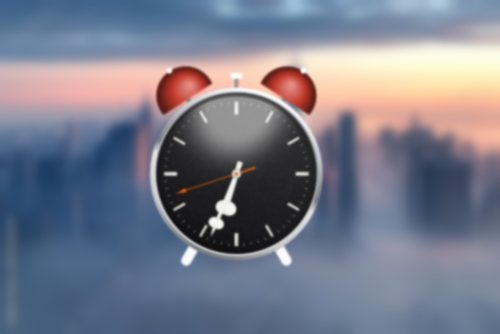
6:33:42
